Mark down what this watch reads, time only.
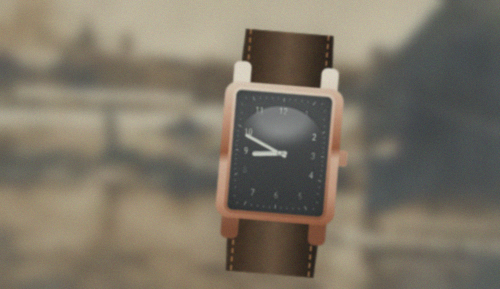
8:49
